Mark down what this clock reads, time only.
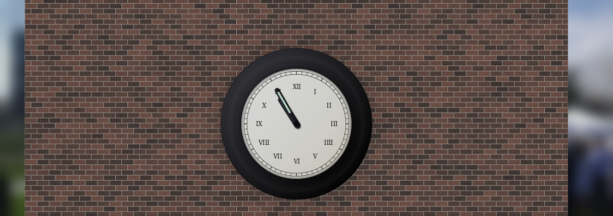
10:55
